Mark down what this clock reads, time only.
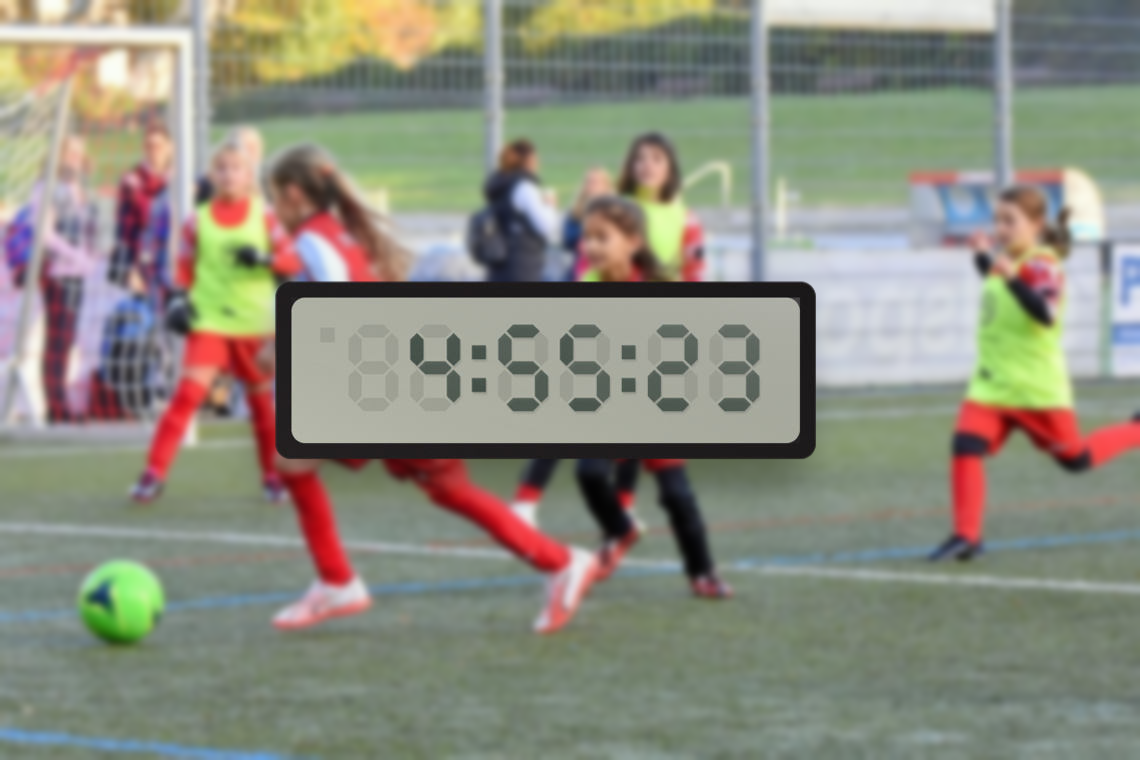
4:55:23
